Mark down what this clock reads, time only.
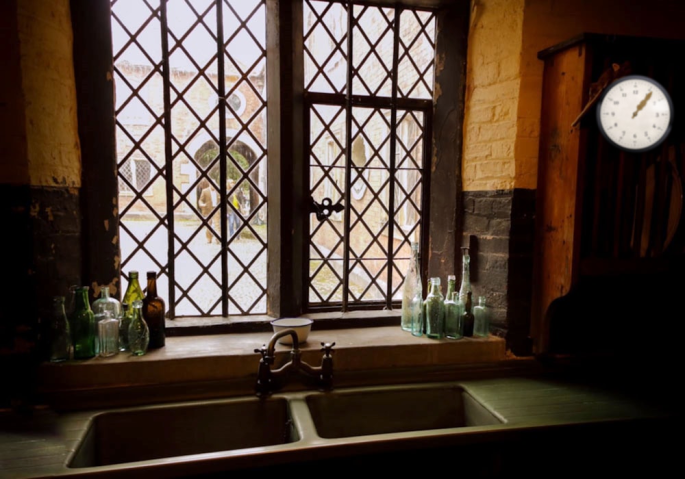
1:06
